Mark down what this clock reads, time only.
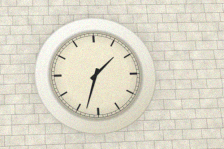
1:33
